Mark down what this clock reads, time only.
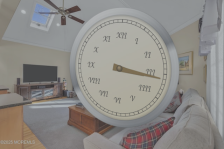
3:16
